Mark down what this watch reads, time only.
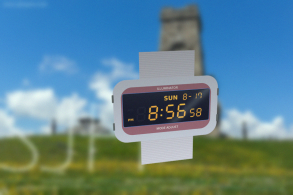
8:56:58
